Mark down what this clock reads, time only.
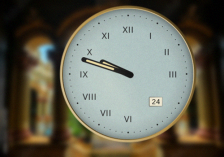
9:48
